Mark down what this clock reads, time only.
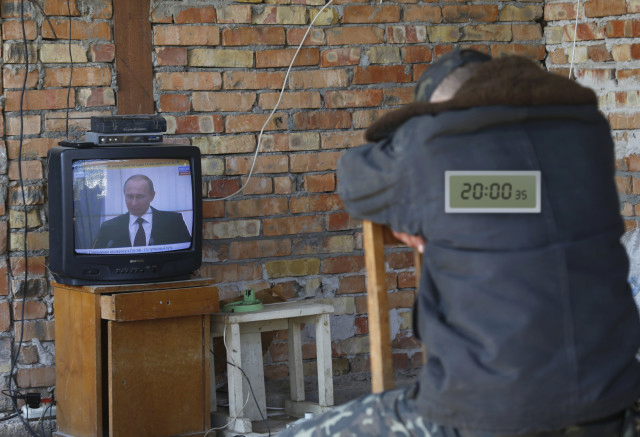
20:00
